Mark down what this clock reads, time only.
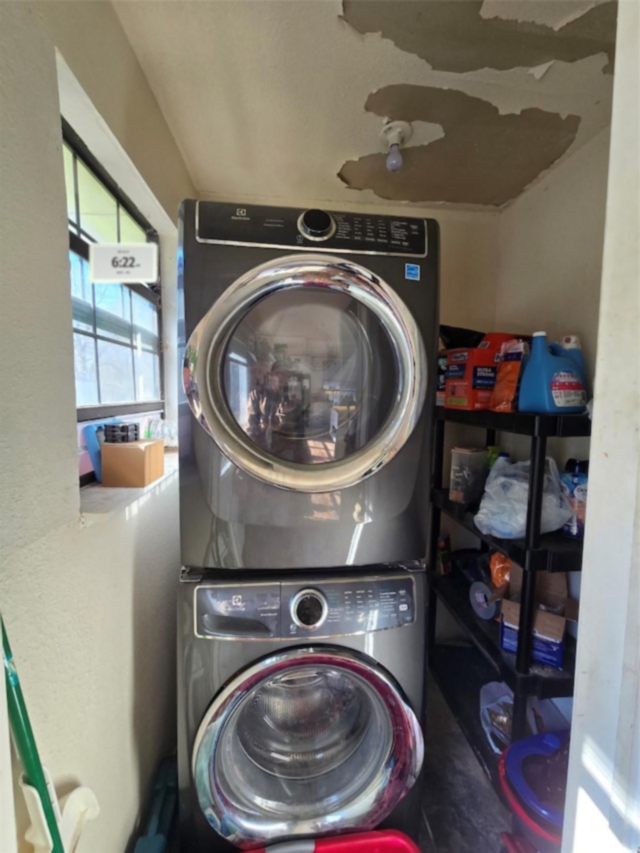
6:22
